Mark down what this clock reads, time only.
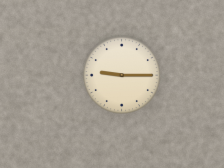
9:15
